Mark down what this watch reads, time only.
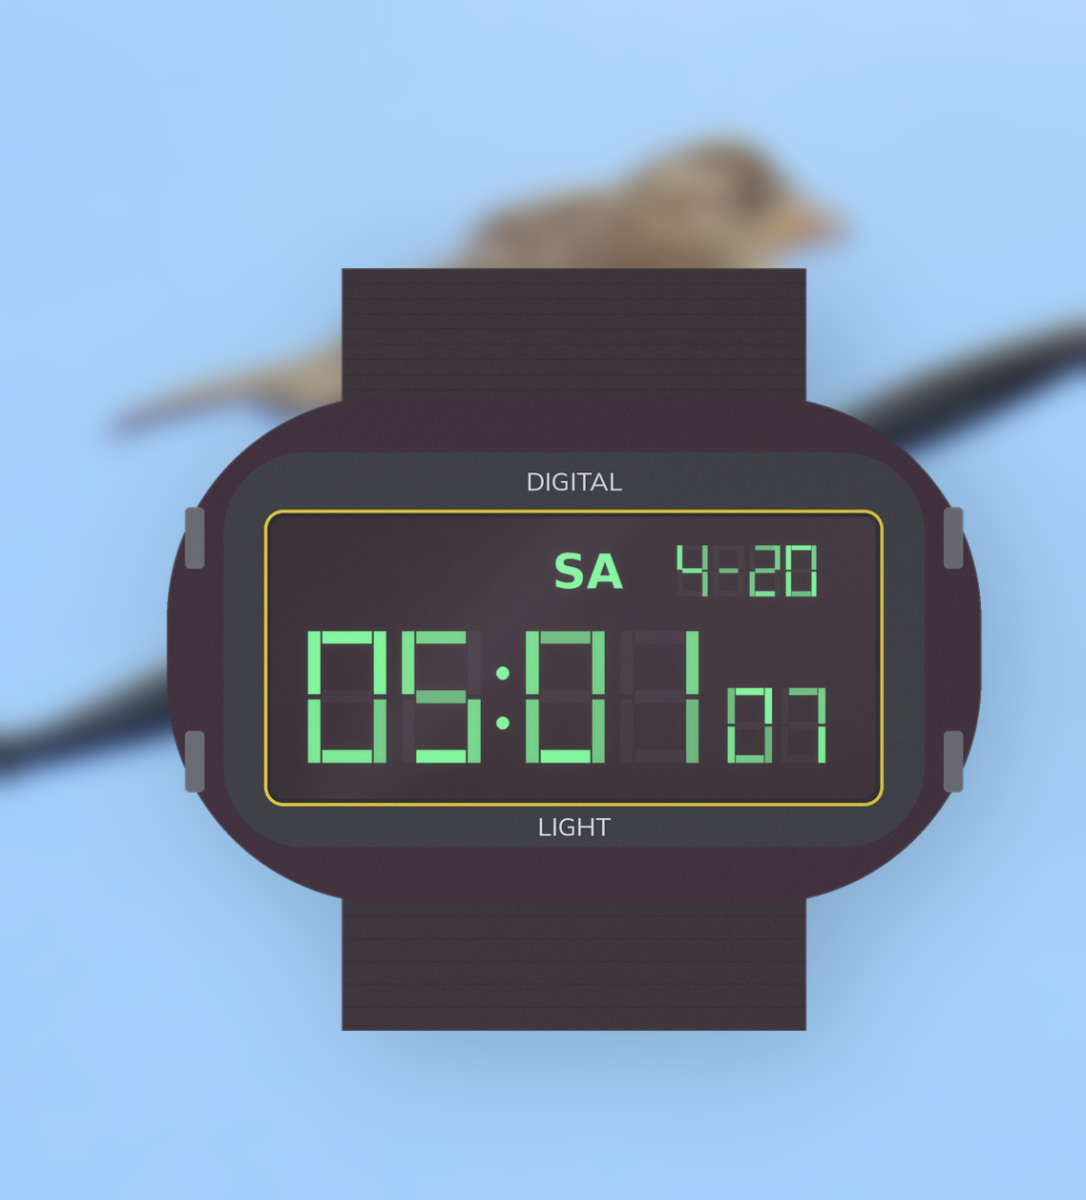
5:01:07
